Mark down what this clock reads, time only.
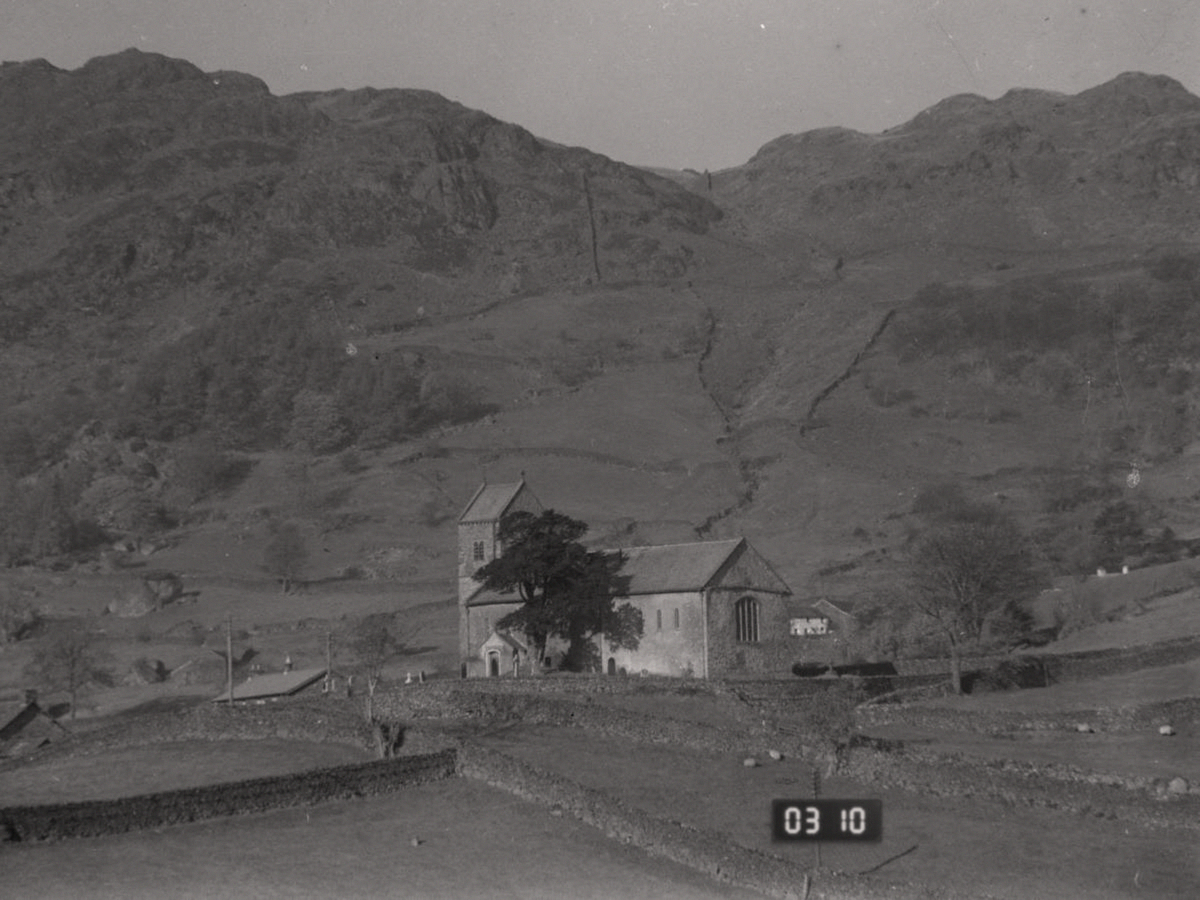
3:10
